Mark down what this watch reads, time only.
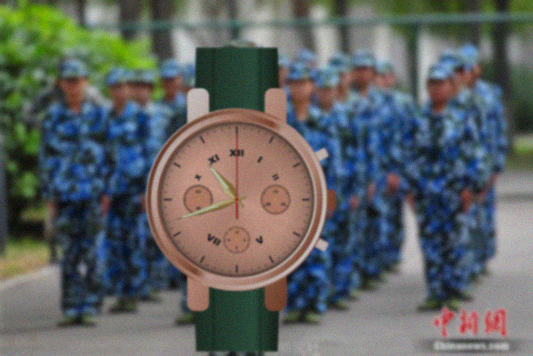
10:42
